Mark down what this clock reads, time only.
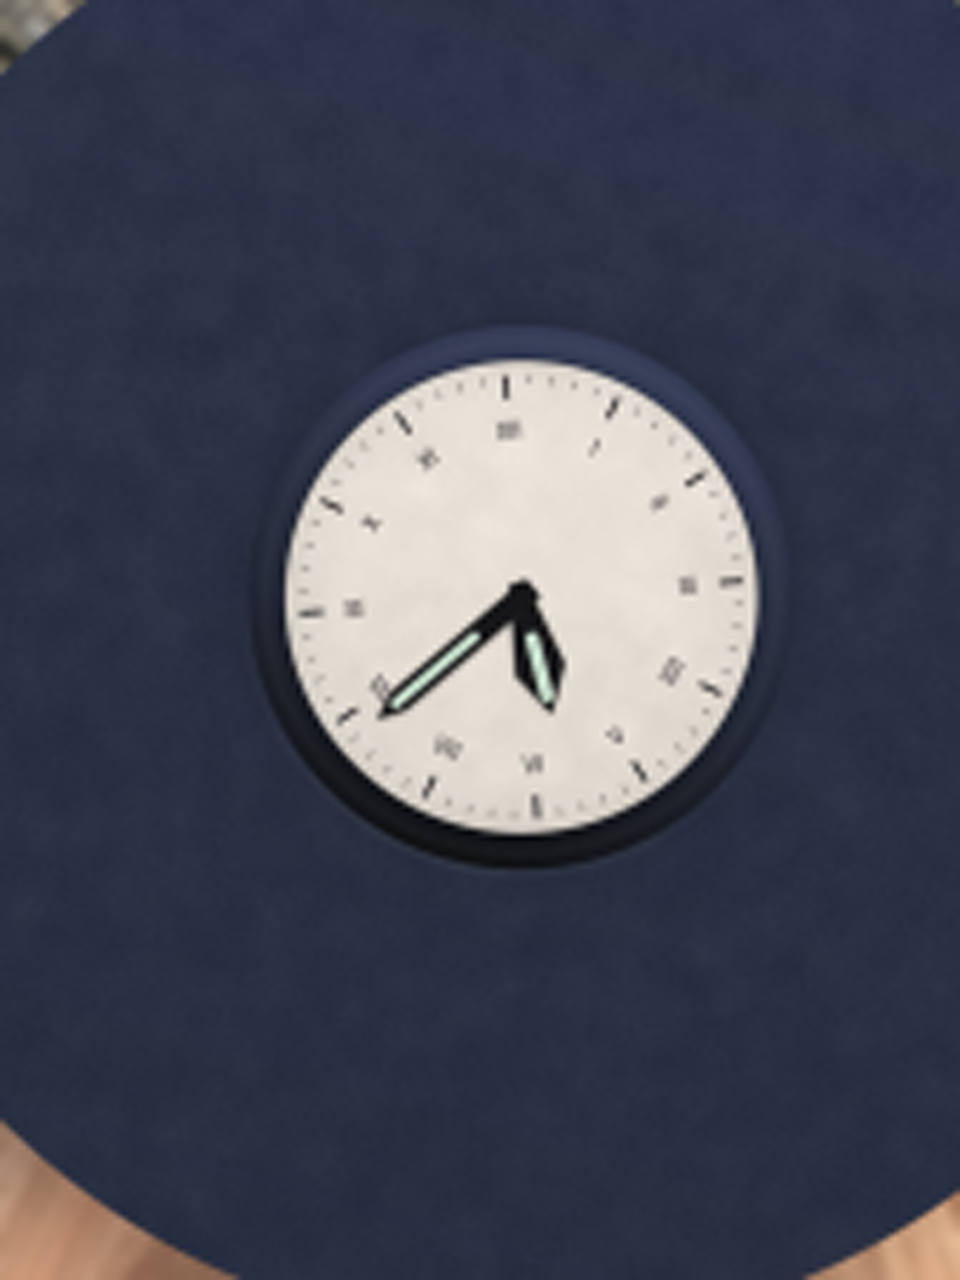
5:39
